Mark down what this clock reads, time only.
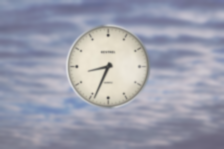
8:34
